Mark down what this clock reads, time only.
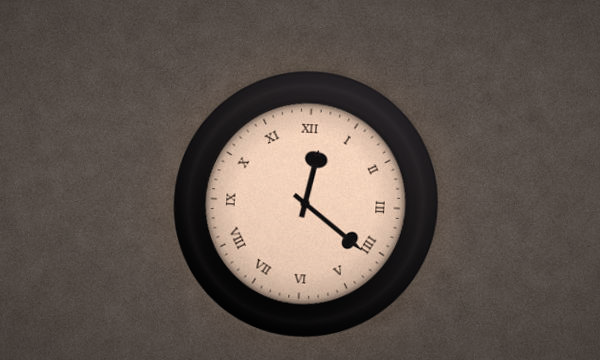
12:21
